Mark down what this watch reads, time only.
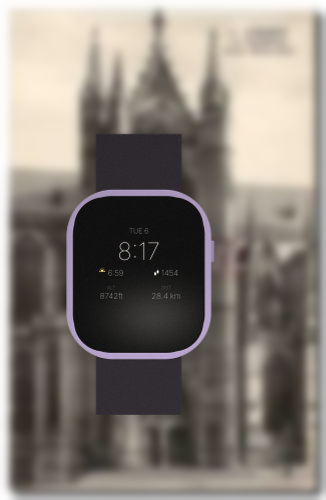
8:17
